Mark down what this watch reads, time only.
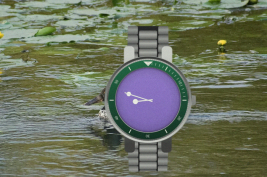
8:48
